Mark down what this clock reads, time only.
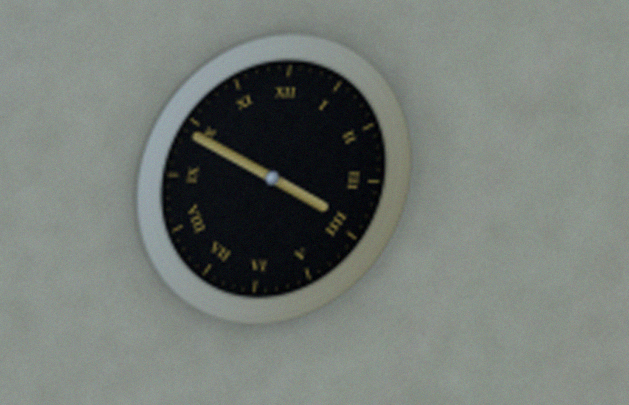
3:49
